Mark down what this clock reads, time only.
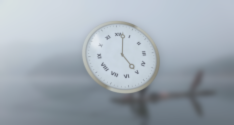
5:02
